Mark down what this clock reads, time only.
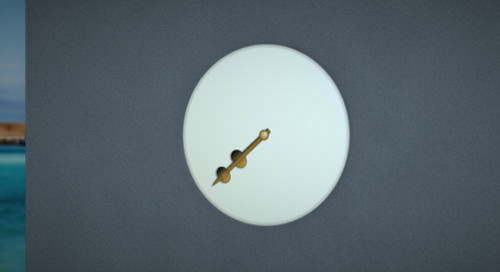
7:38
